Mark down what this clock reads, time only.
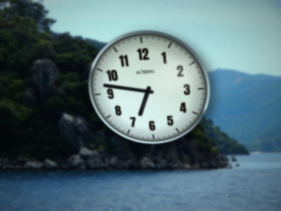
6:47
